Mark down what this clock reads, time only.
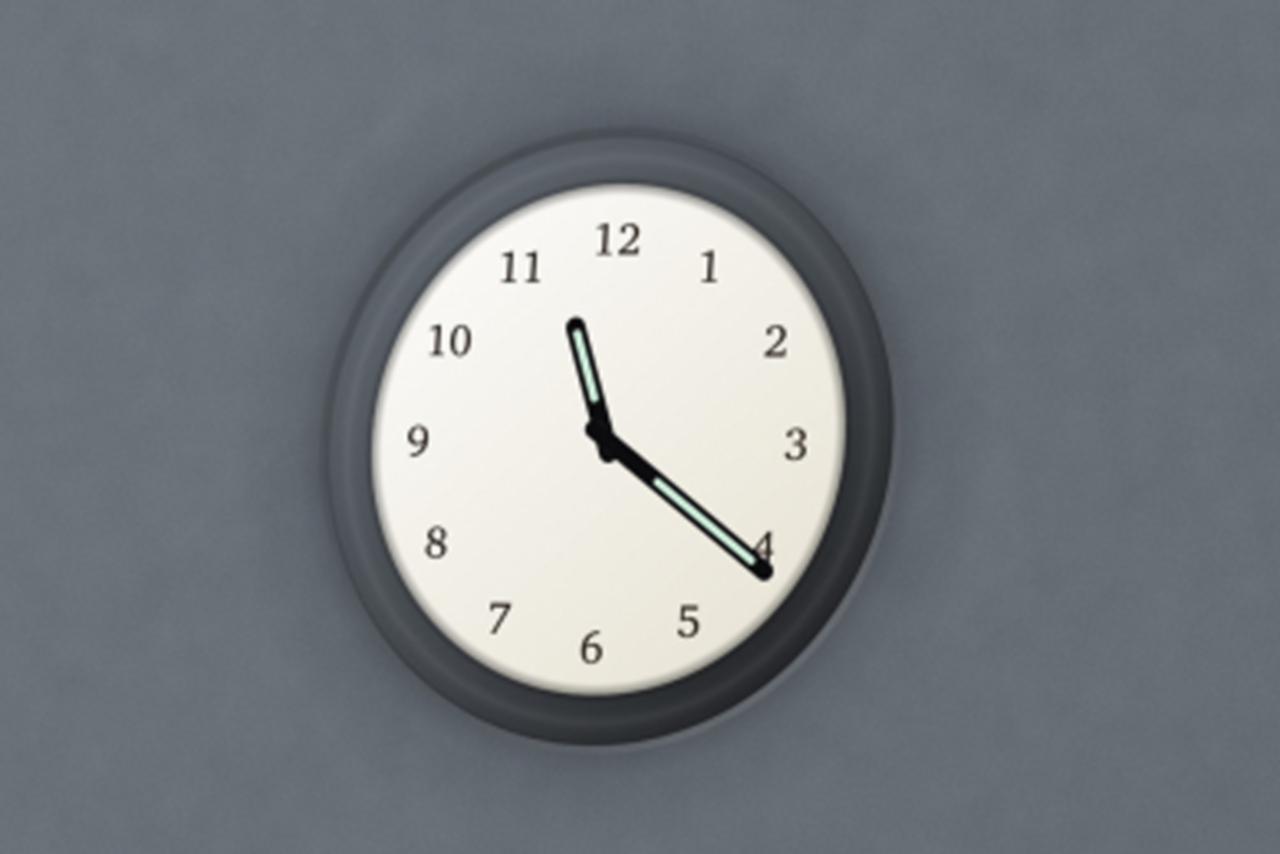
11:21
